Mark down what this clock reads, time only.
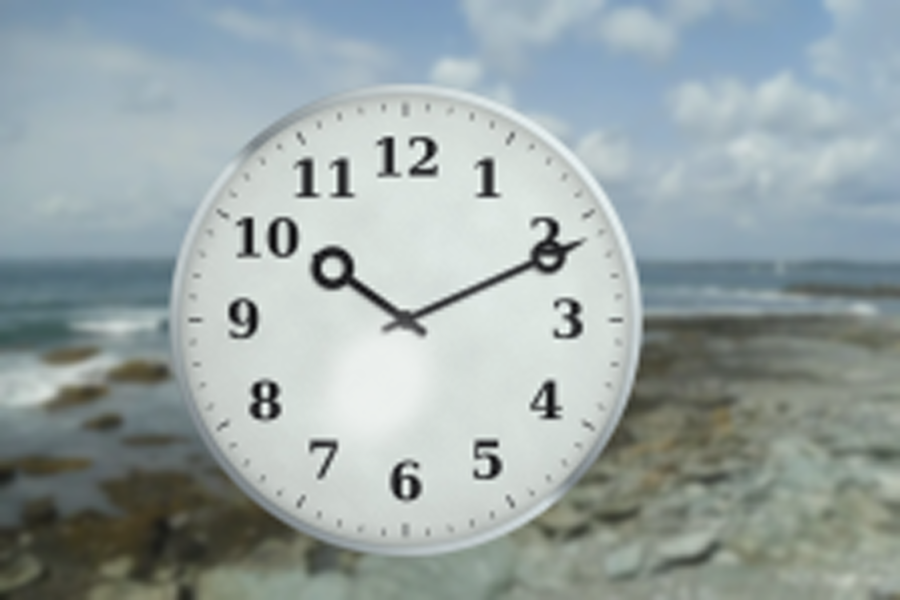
10:11
